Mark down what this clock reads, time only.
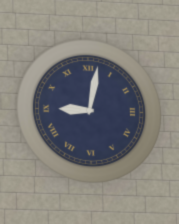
9:02
